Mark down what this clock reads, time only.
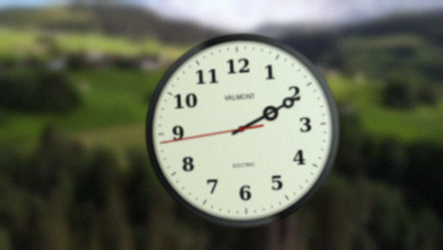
2:10:44
